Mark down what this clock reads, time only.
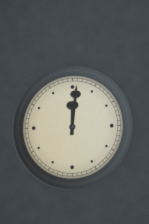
12:01
